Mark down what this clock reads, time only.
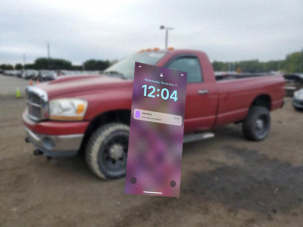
12:04
